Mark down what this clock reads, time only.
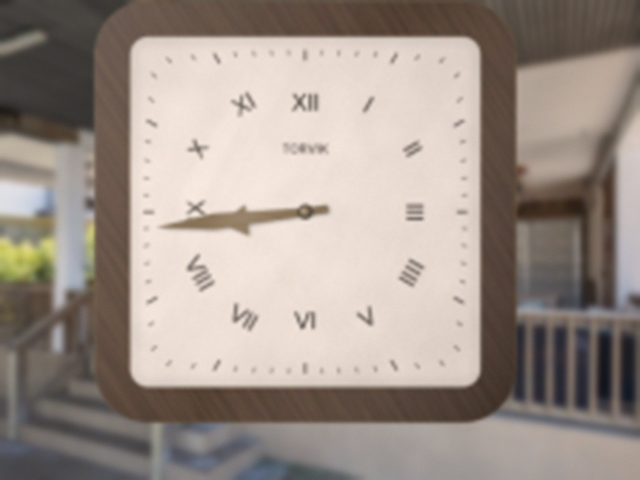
8:44
